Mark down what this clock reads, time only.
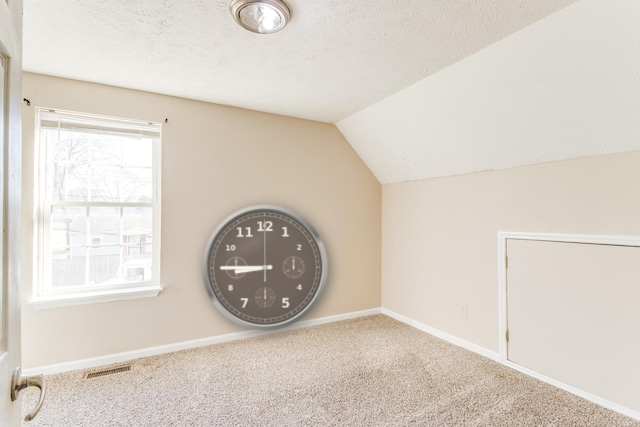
8:45
